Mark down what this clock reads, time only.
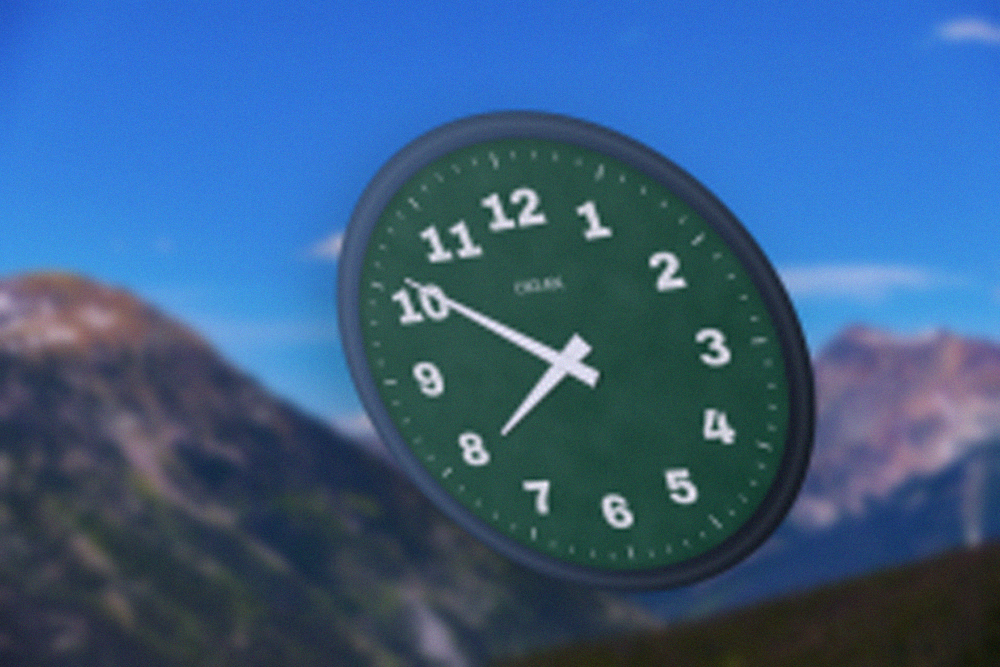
7:51
